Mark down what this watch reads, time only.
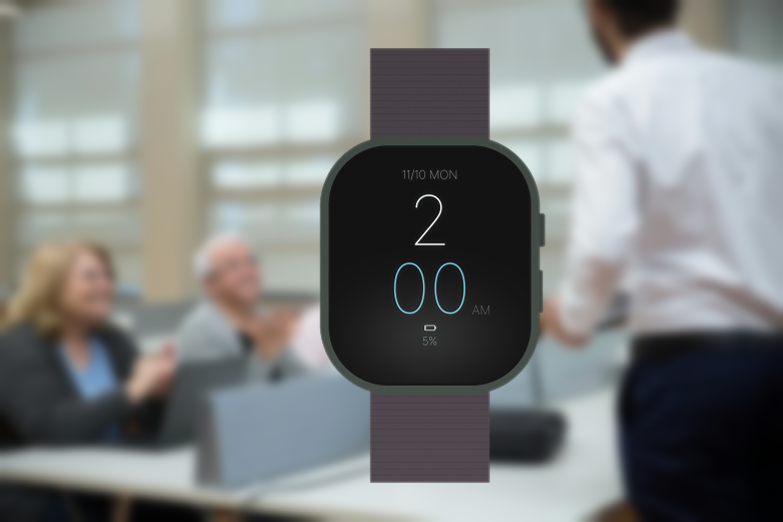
2:00
